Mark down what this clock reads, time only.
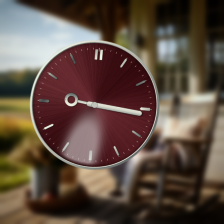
9:16
